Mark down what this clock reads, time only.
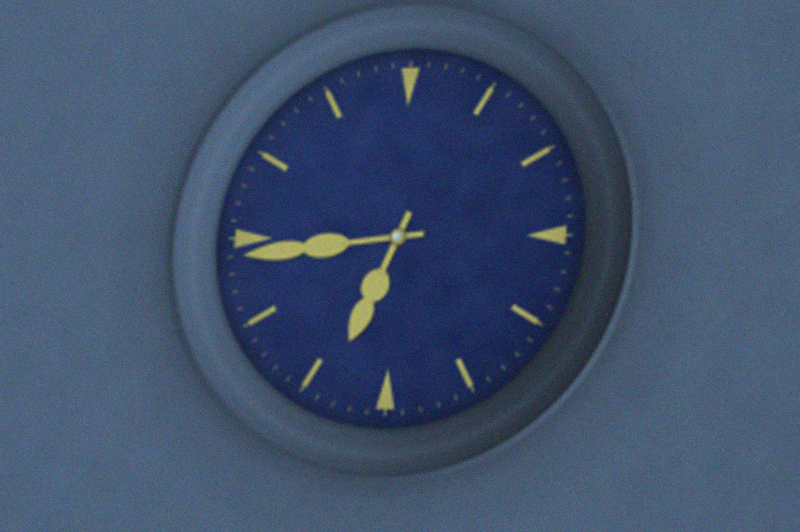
6:44
